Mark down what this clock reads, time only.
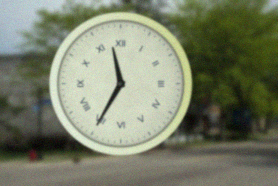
11:35
